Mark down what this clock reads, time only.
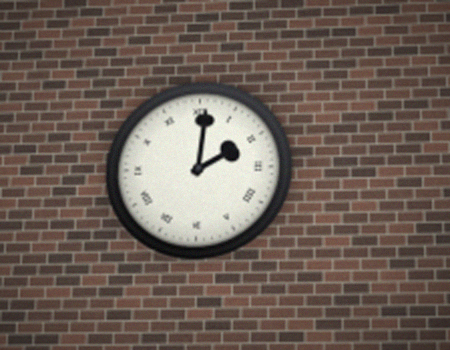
2:01
